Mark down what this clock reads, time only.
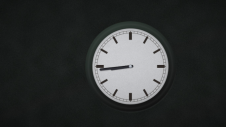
8:44
